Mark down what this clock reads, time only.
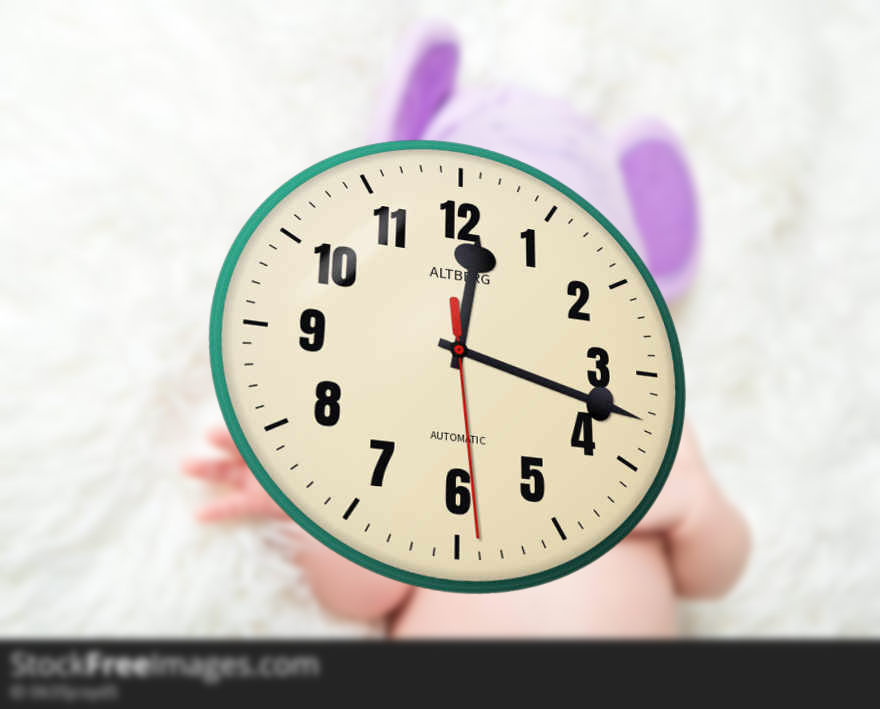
12:17:29
